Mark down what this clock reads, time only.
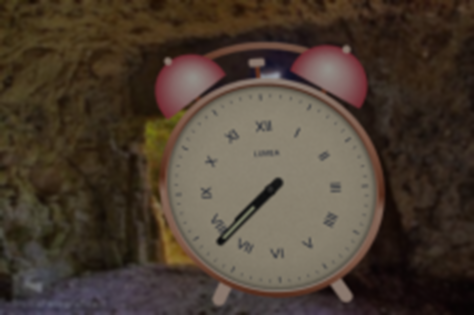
7:38
